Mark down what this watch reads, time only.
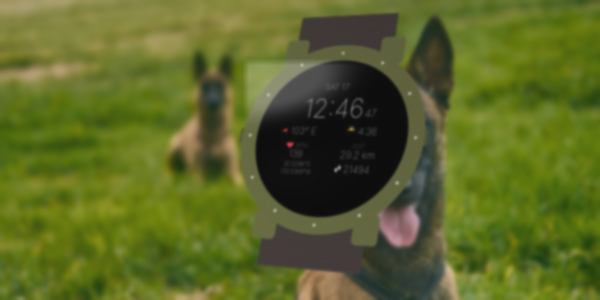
12:46
